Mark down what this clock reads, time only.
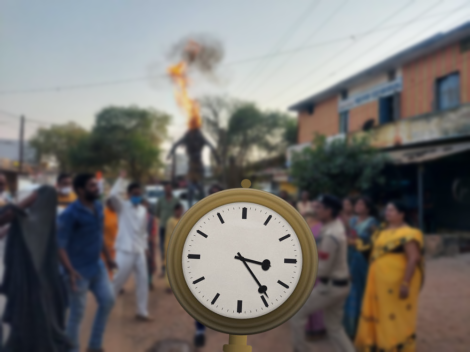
3:24
